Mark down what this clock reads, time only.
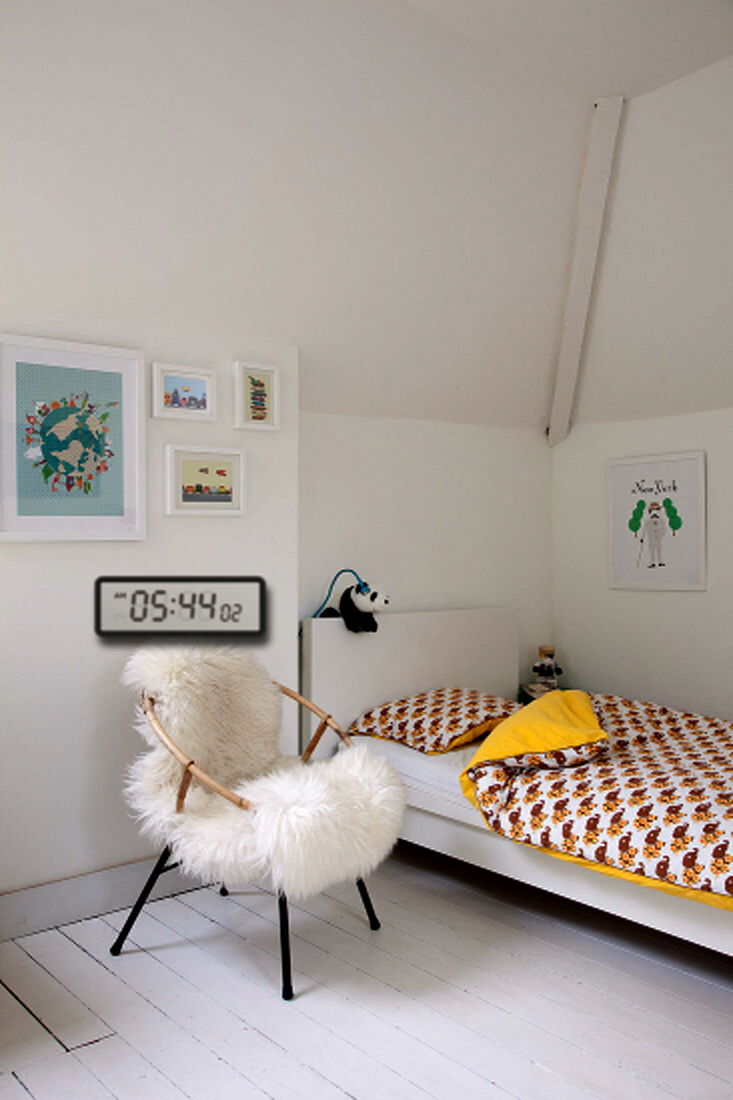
5:44:02
